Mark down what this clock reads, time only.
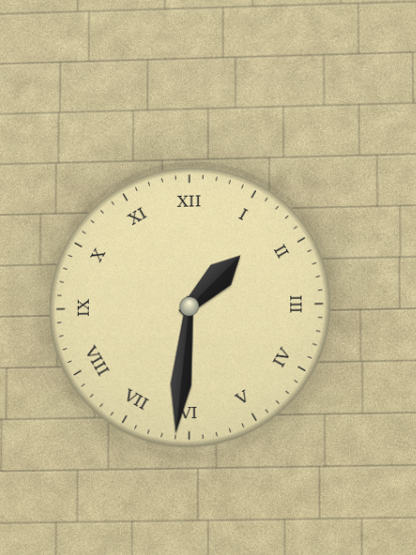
1:31
